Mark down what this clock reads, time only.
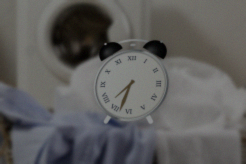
7:33
